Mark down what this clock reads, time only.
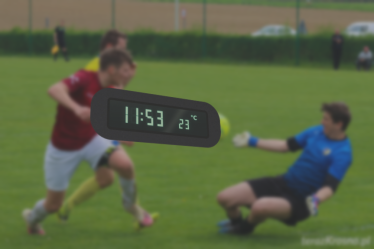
11:53
